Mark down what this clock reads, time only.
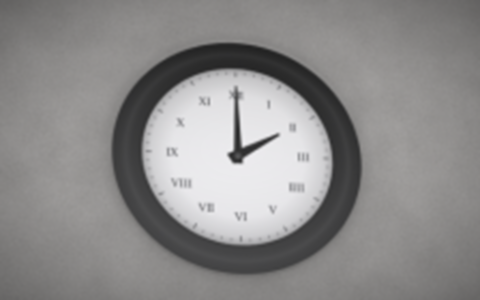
2:00
